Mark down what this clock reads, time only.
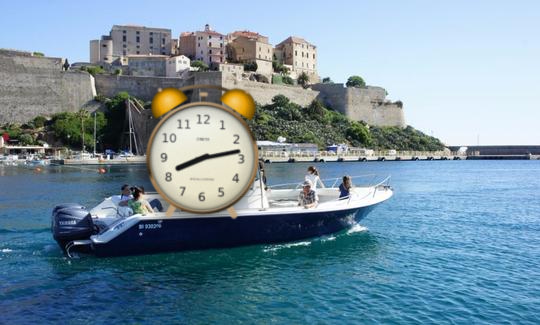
8:13
